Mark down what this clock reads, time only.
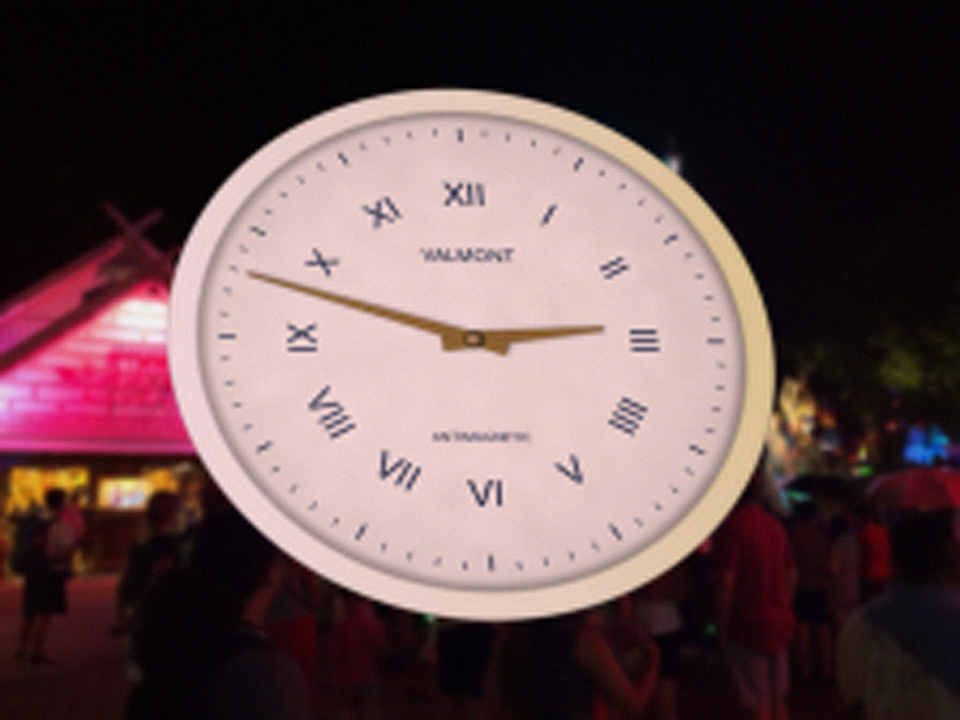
2:48
